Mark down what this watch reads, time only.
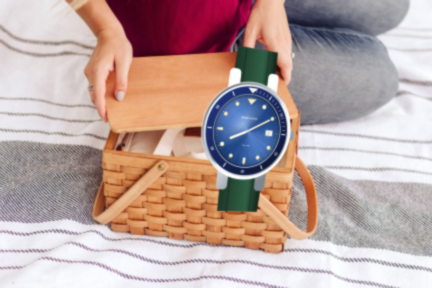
8:10
